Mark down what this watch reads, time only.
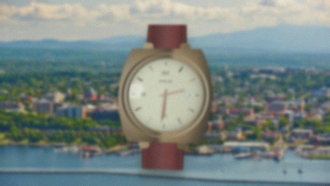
2:31
